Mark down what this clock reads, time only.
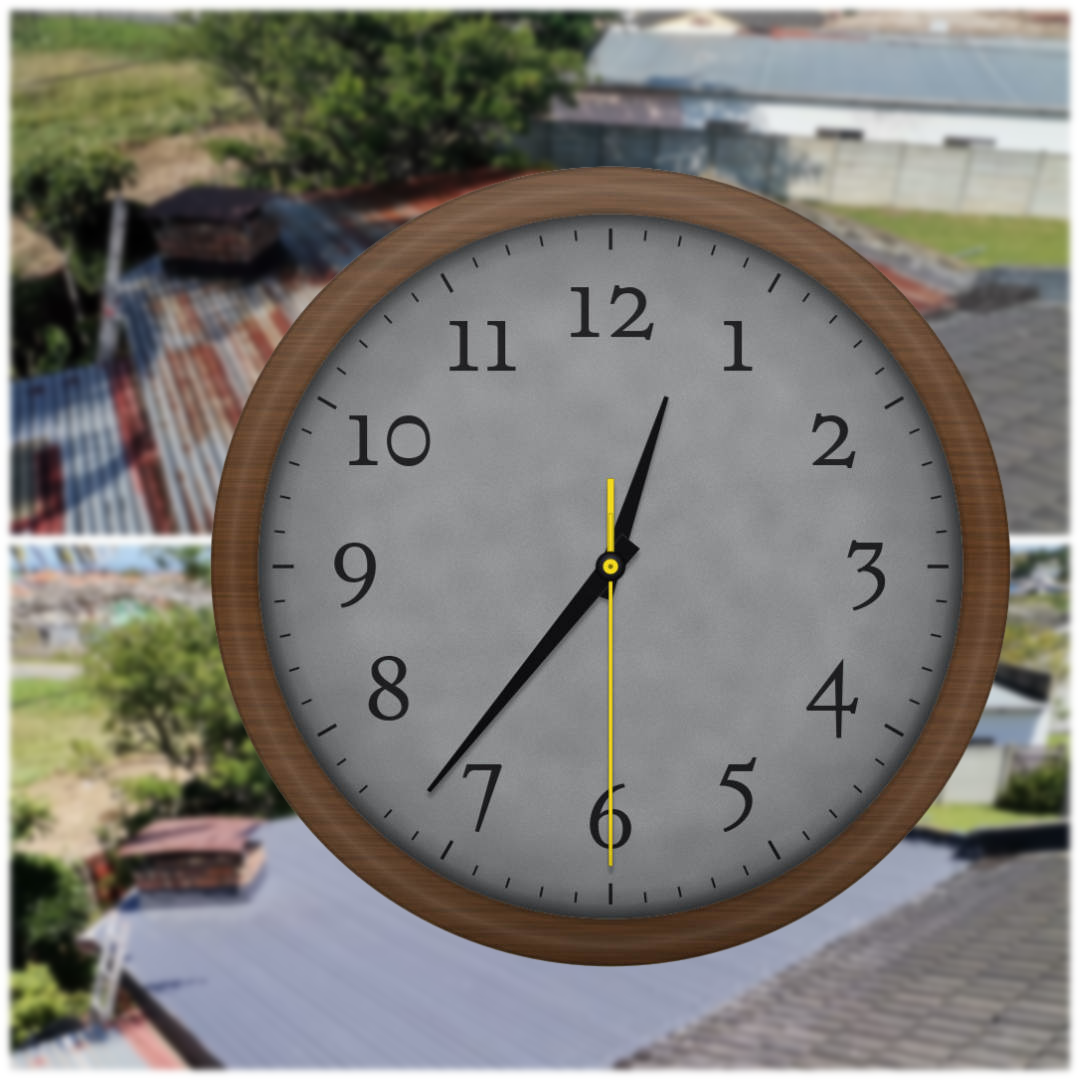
12:36:30
